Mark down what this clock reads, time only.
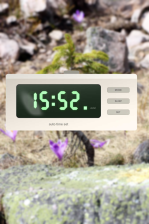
15:52
